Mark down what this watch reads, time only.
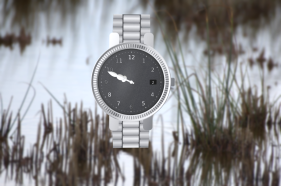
9:49
